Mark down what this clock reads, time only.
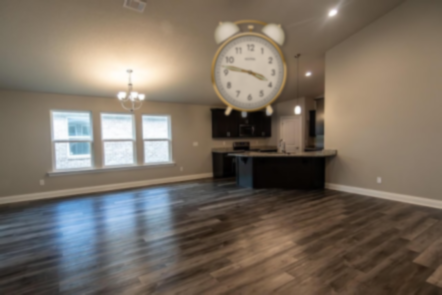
3:47
